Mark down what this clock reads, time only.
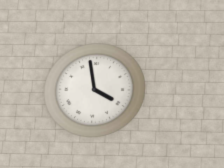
3:58
